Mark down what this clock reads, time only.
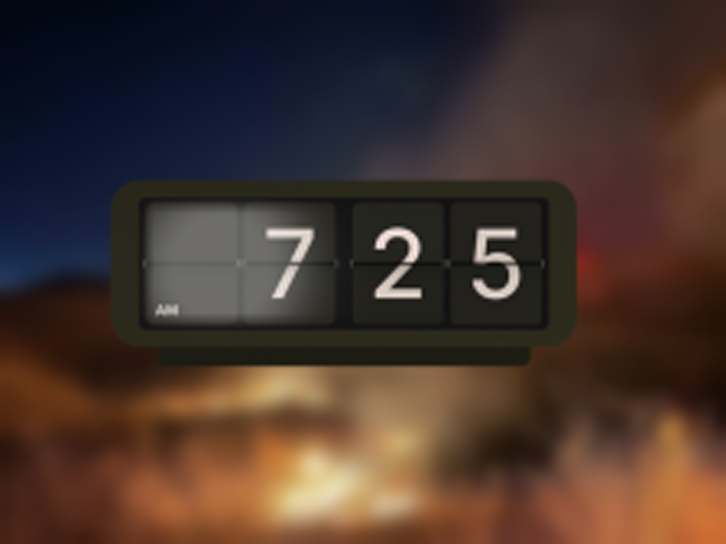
7:25
